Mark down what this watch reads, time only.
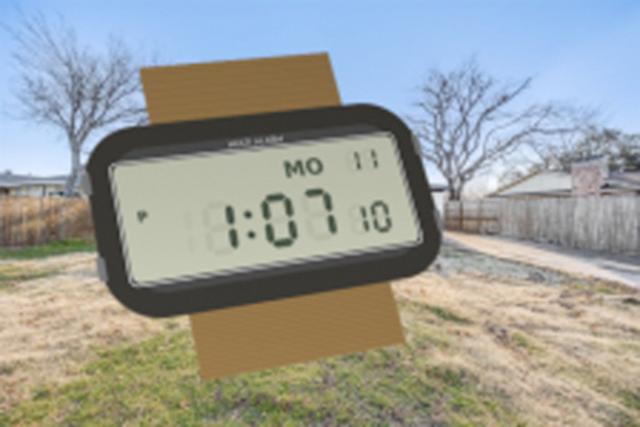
1:07:10
